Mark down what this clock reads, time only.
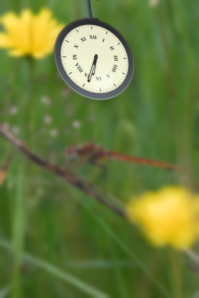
6:34
